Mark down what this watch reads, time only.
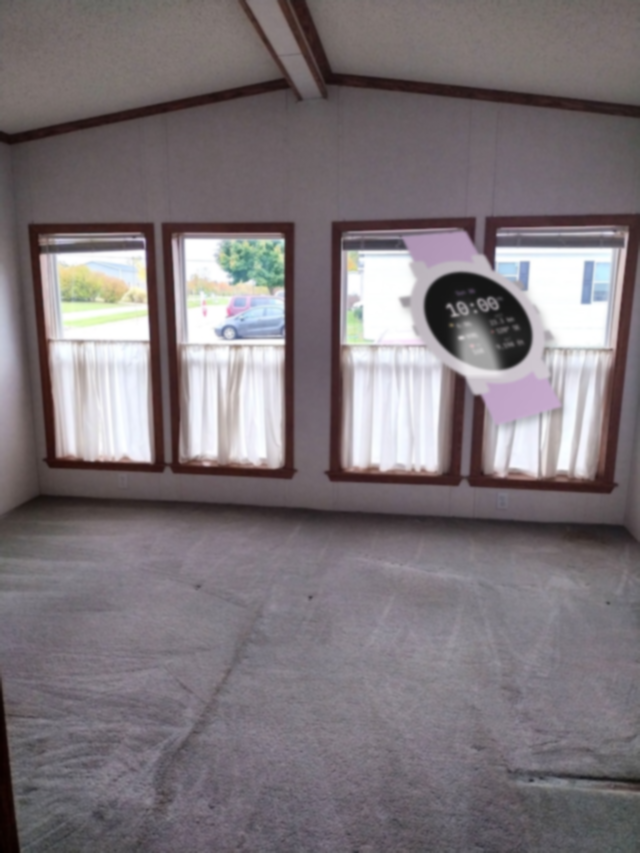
10:00
